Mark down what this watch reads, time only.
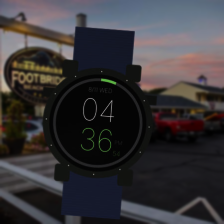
4:36
